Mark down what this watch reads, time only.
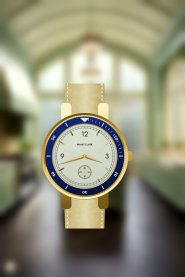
3:42
